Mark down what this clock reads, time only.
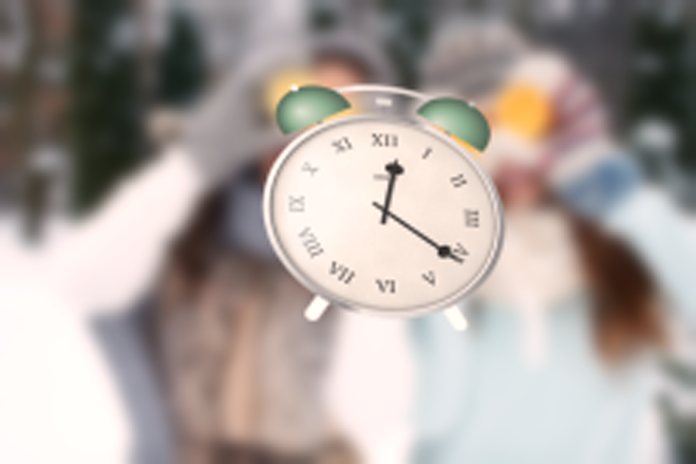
12:21
